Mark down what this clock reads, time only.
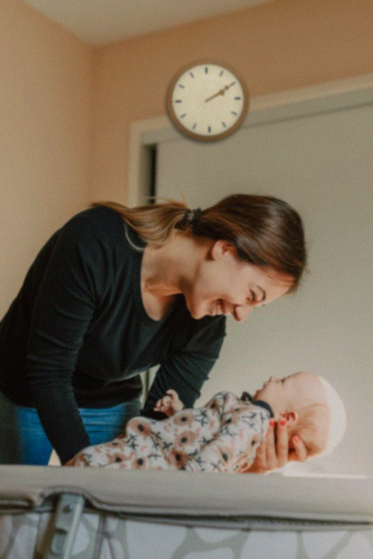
2:10
